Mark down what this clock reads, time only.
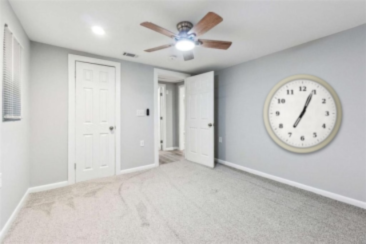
7:04
